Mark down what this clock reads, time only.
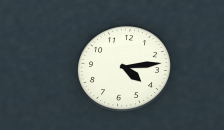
4:13
